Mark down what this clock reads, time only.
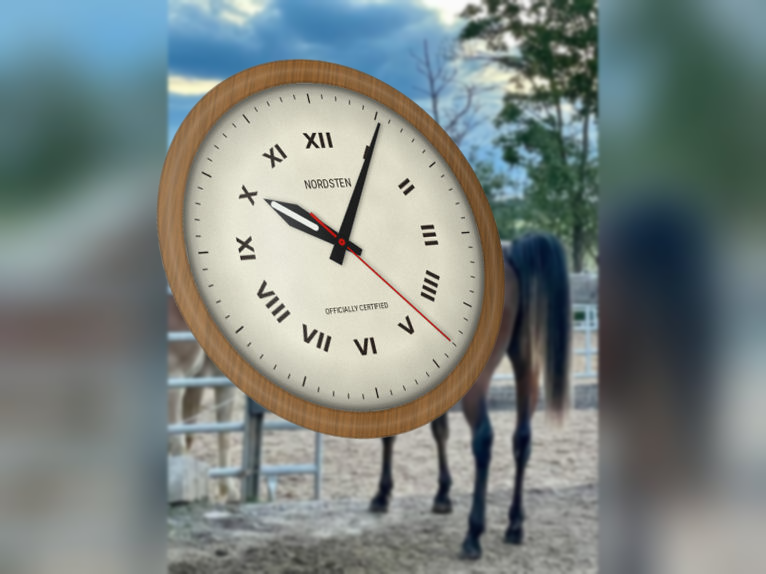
10:05:23
